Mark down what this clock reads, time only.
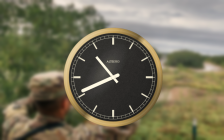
10:41
